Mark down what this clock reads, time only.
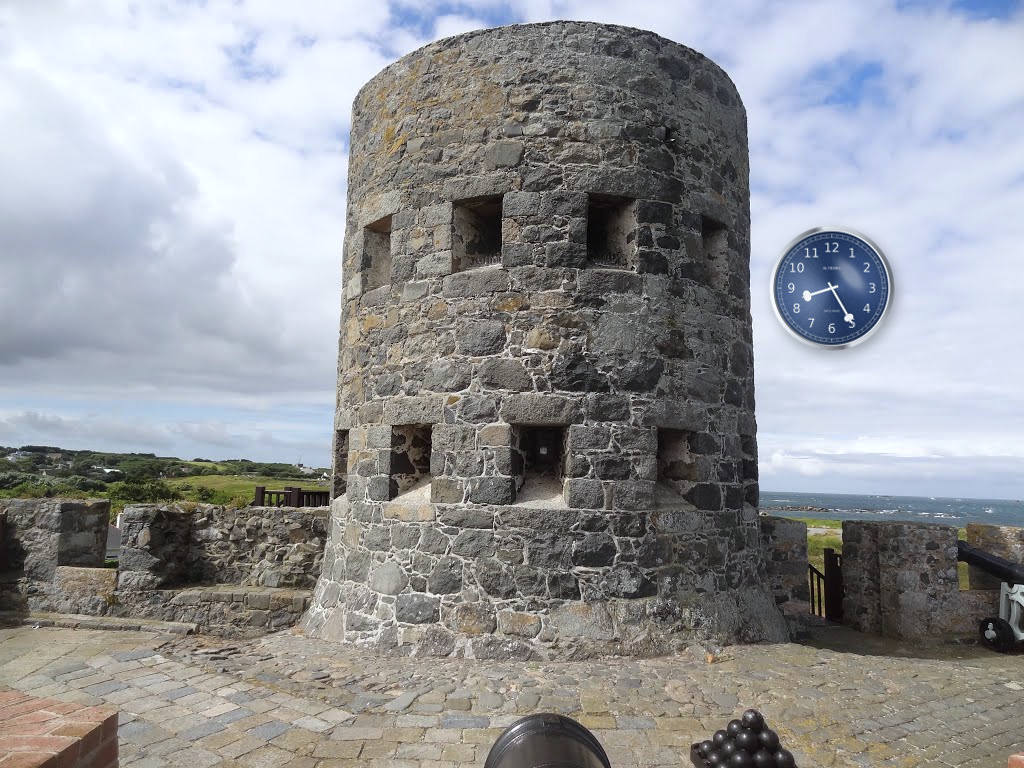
8:25
